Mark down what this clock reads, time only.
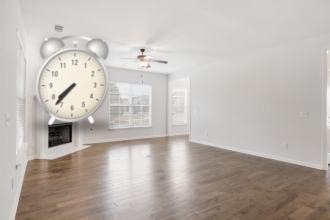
7:37
